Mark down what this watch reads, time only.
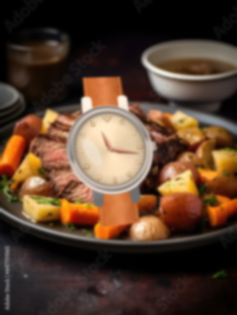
11:17
